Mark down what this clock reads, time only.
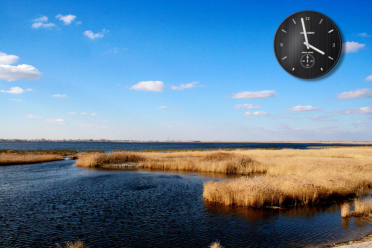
3:58
